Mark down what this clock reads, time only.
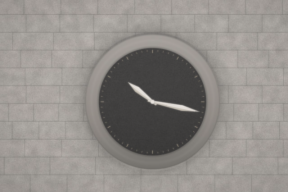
10:17
